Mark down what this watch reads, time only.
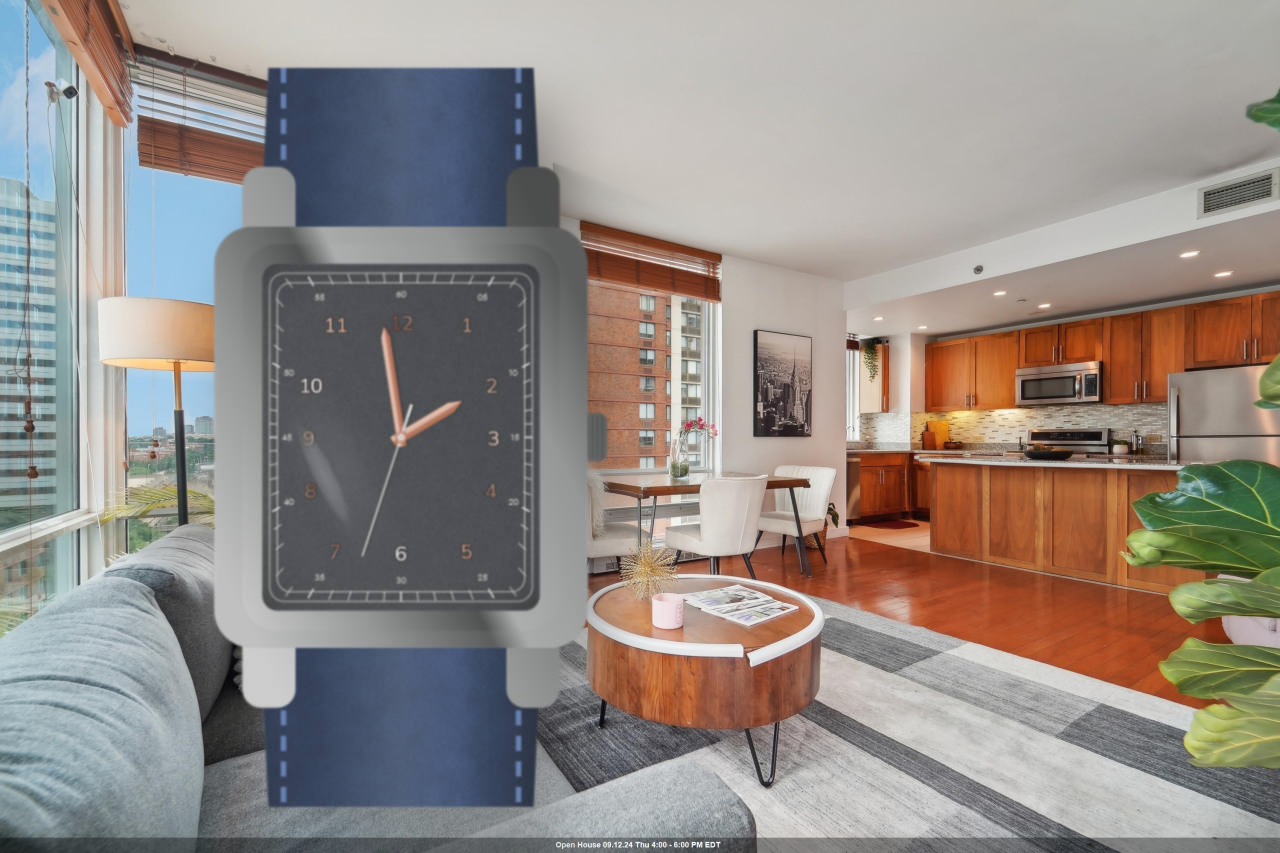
1:58:33
